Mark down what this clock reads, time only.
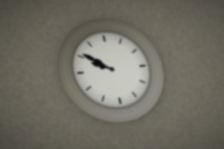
9:51
